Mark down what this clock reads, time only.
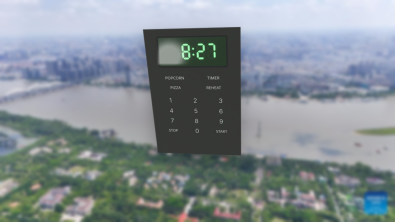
8:27
